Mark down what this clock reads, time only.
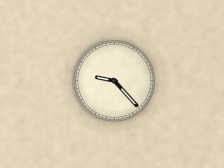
9:23
